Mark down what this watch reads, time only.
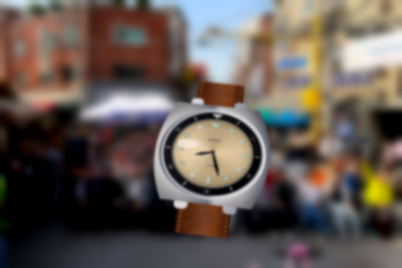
8:27
